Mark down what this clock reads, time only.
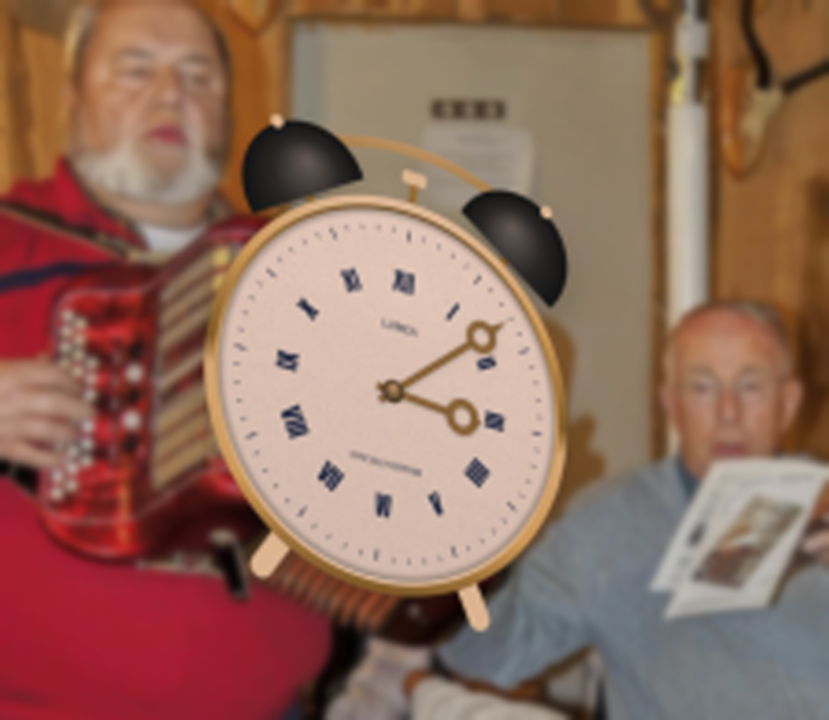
3:08
